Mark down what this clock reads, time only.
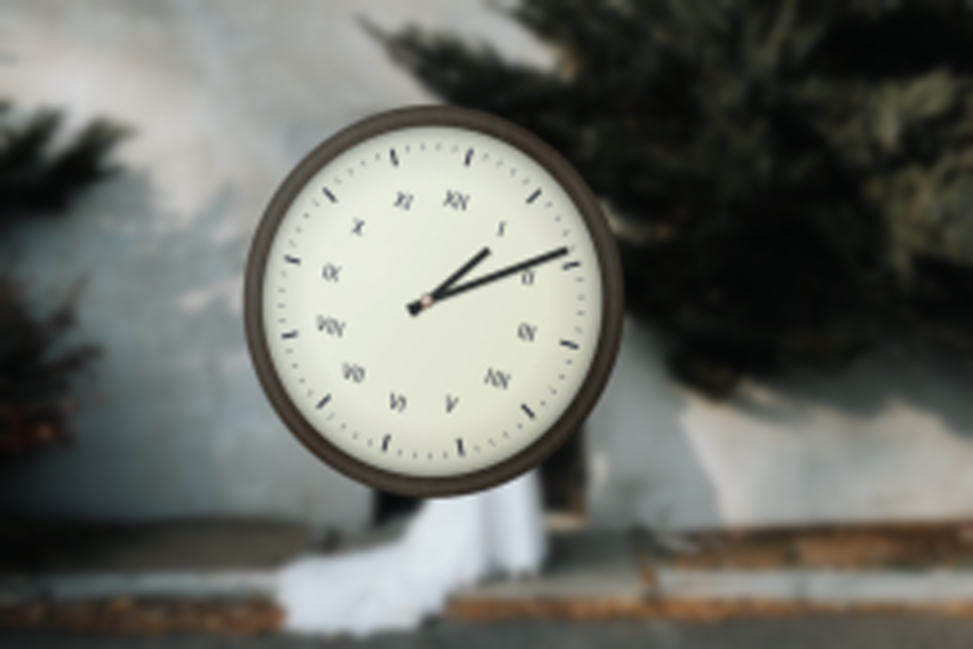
1:09
